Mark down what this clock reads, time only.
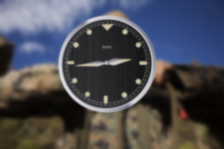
2:44
